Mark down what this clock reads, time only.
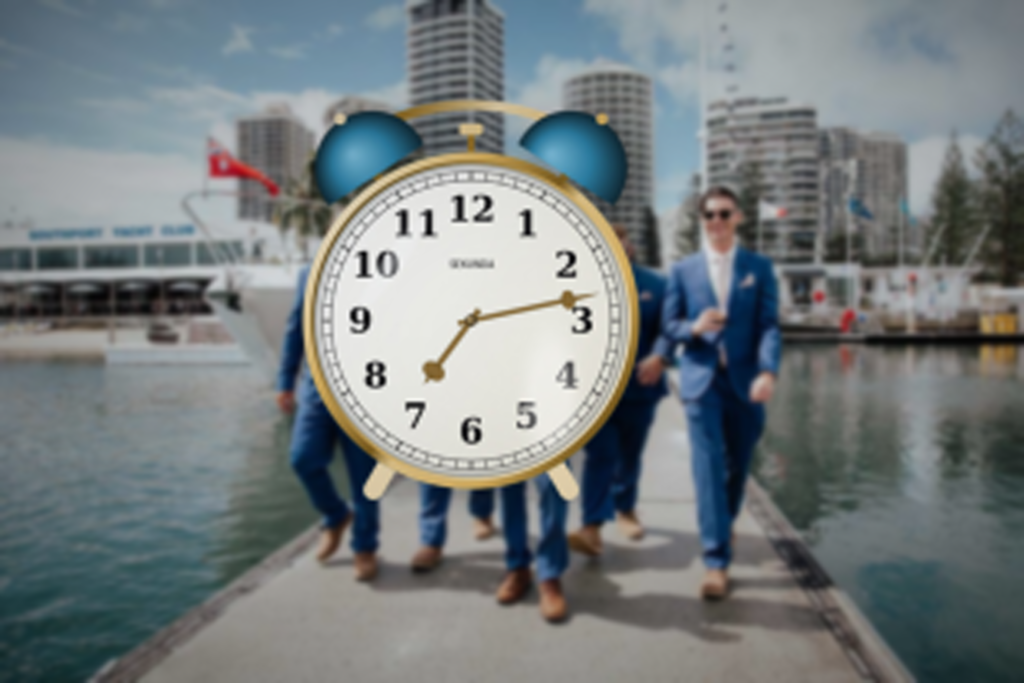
7:13
